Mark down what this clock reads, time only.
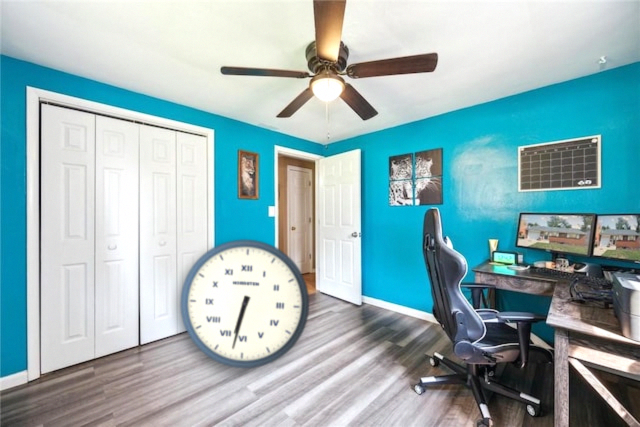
6:32
